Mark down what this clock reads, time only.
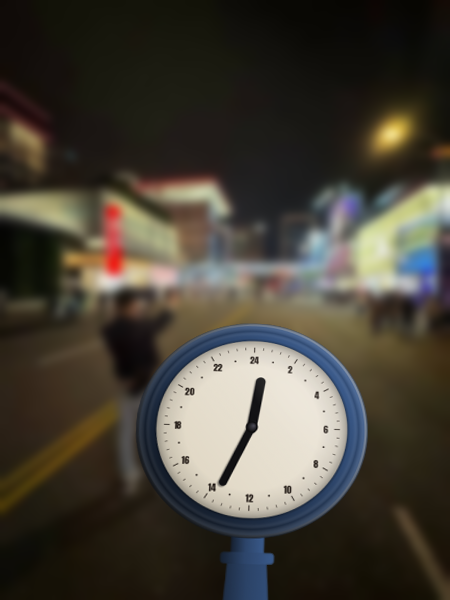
0:34
